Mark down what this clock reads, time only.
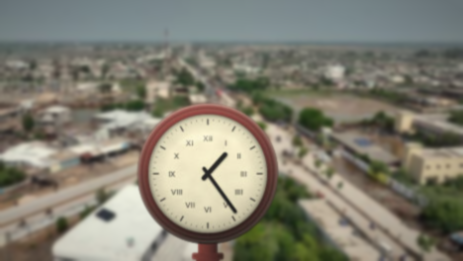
1:24
